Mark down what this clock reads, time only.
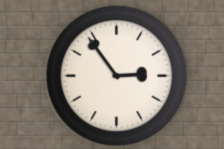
2:54
